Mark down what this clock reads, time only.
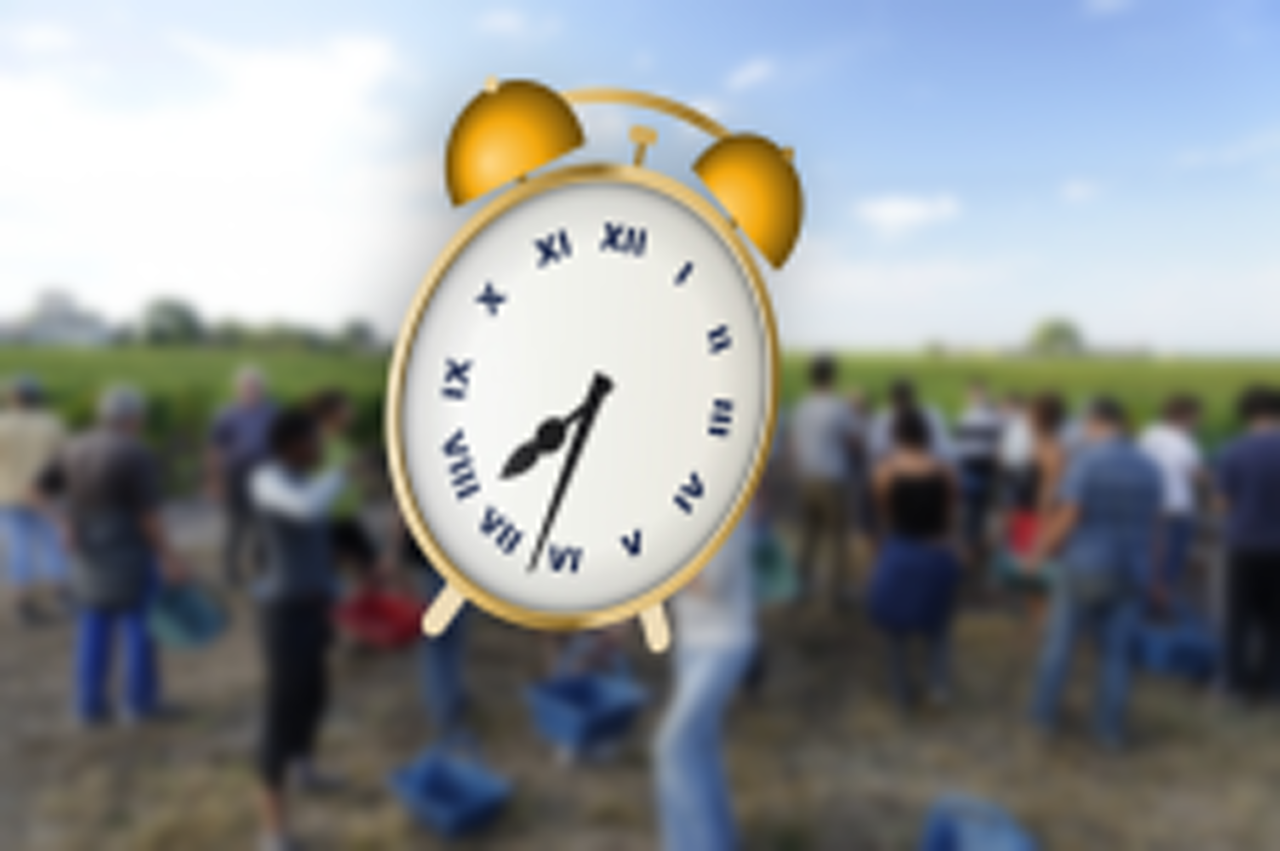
7:32
